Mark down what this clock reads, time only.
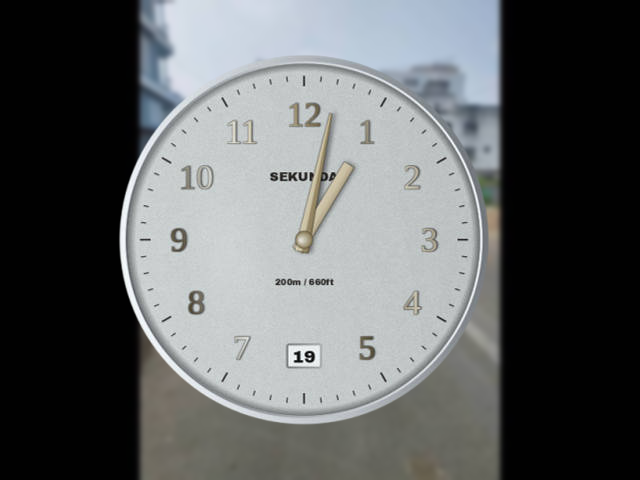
1:02
